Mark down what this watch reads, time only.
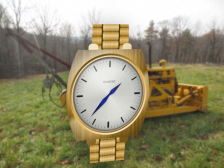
1:37
